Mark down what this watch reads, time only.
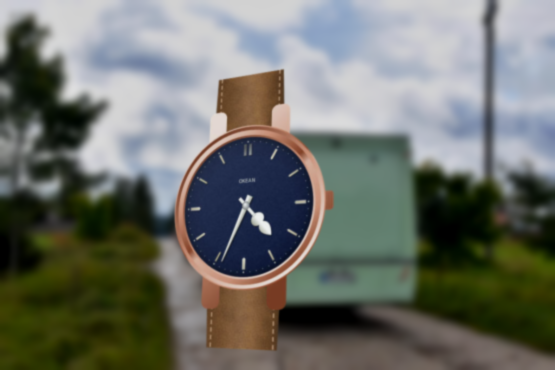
4:34
